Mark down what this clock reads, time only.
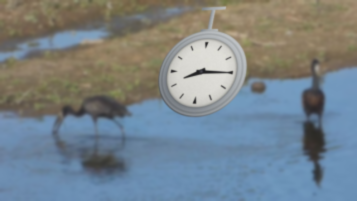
8:15
